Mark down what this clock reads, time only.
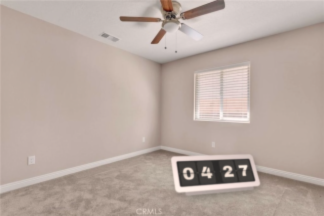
4:27
